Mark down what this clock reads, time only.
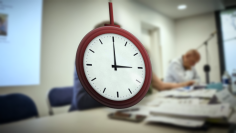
3:00
